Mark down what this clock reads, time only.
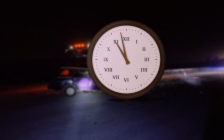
10:58
